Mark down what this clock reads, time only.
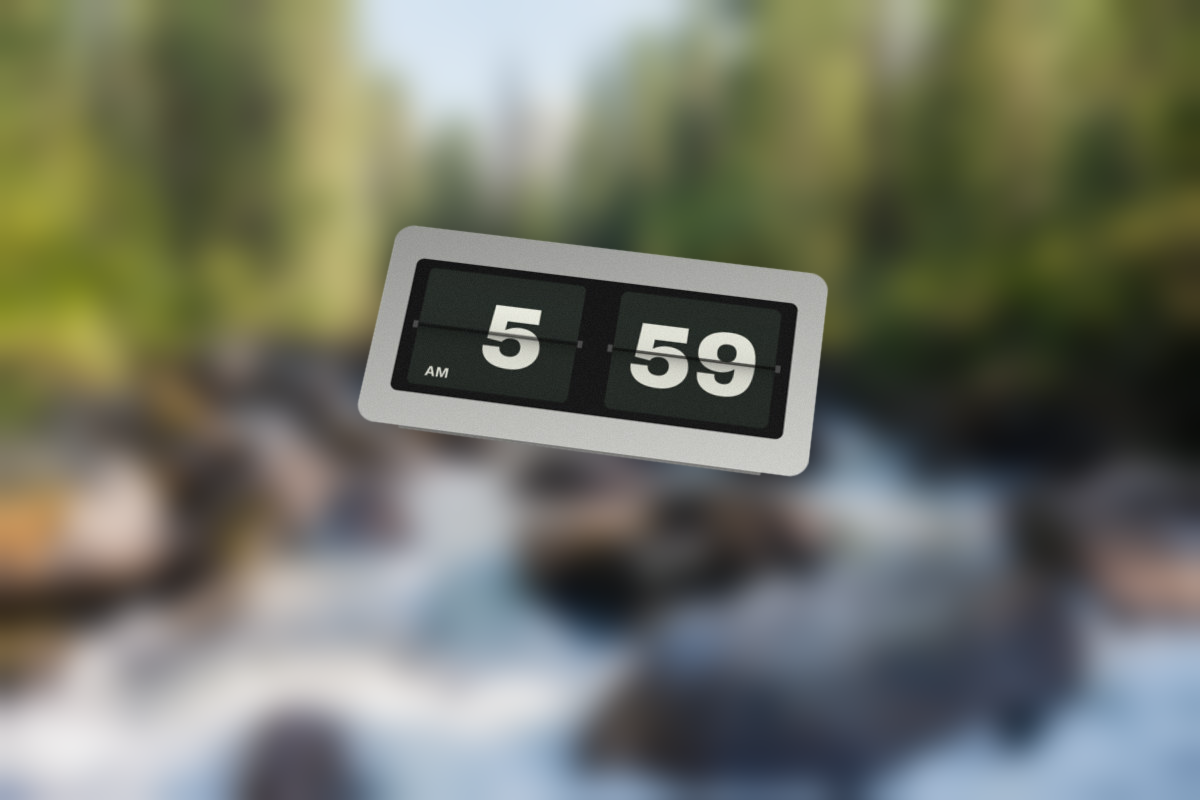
5:59
